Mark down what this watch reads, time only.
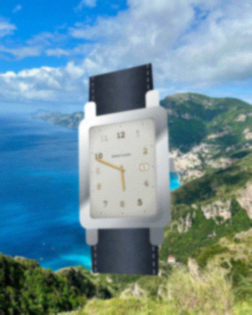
5:49
